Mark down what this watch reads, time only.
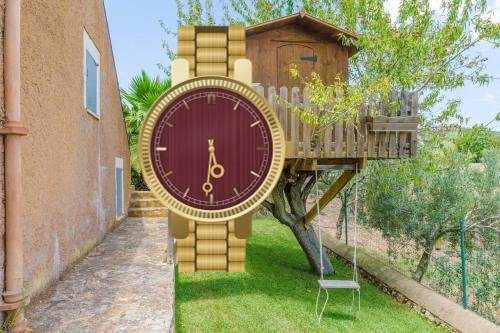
5:31
